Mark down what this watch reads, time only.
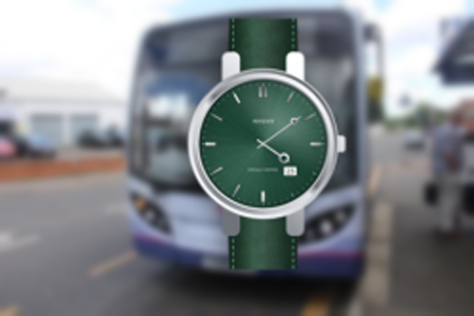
4:09
